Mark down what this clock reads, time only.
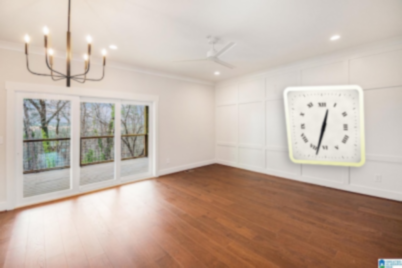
12:33
